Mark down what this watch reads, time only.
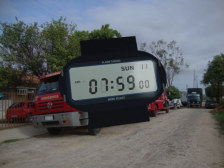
7:59:00
